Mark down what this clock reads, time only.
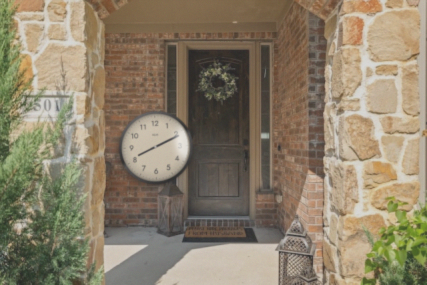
8:11
